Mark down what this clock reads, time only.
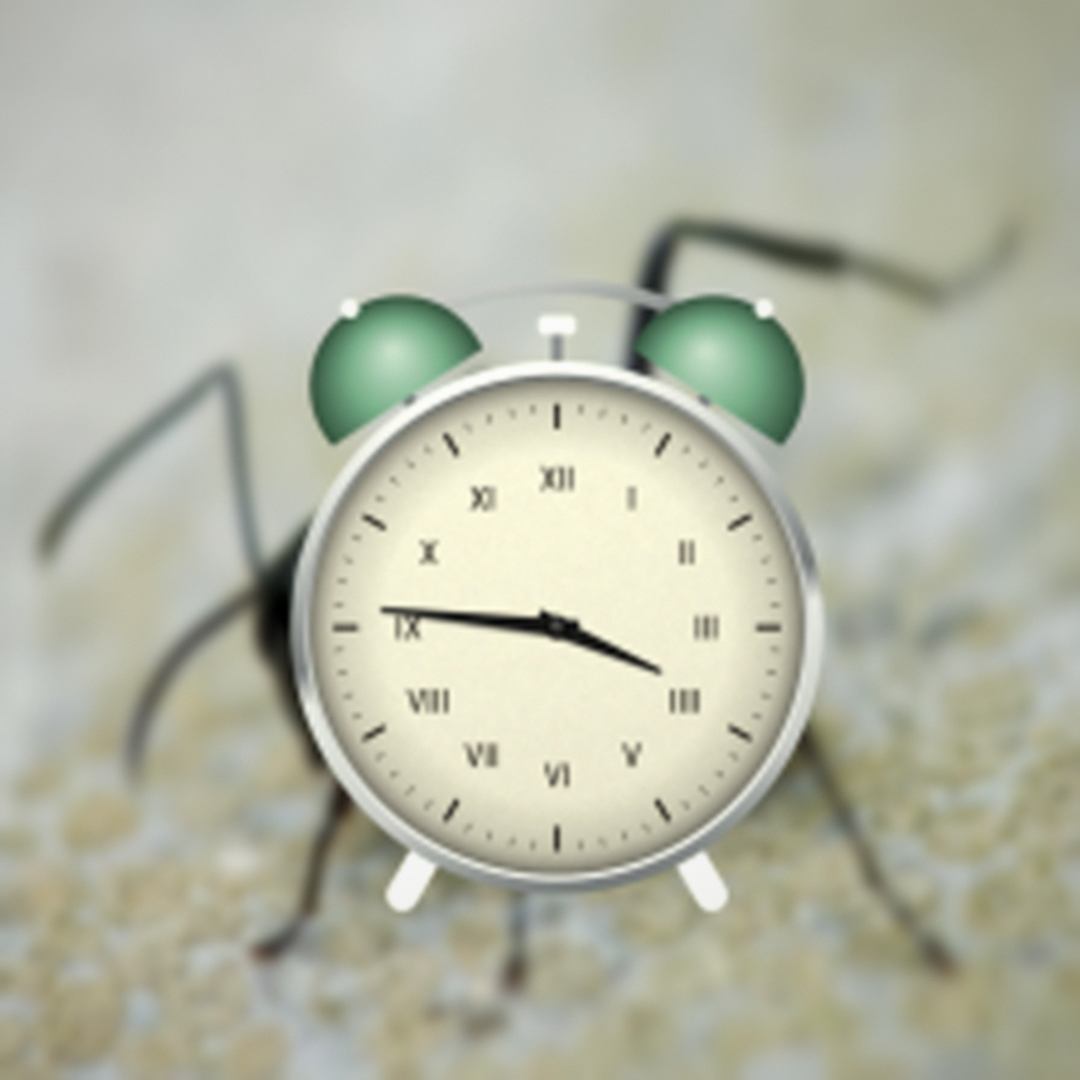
3:46
